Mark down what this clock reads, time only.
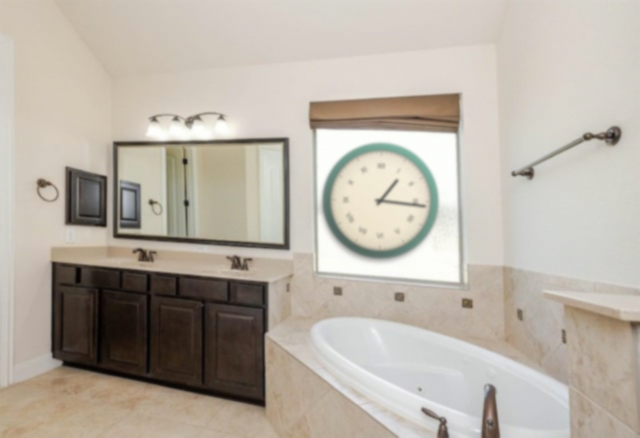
1:16
